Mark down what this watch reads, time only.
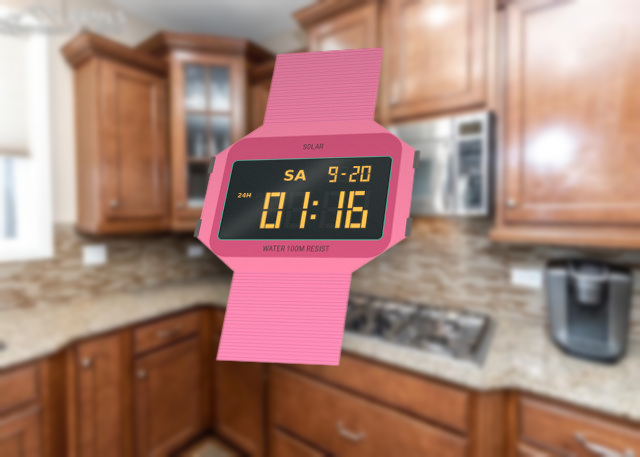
1:16
